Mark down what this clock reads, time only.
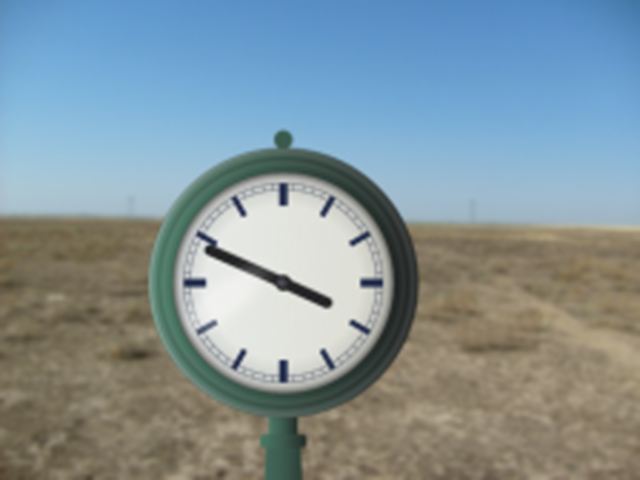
3:49
